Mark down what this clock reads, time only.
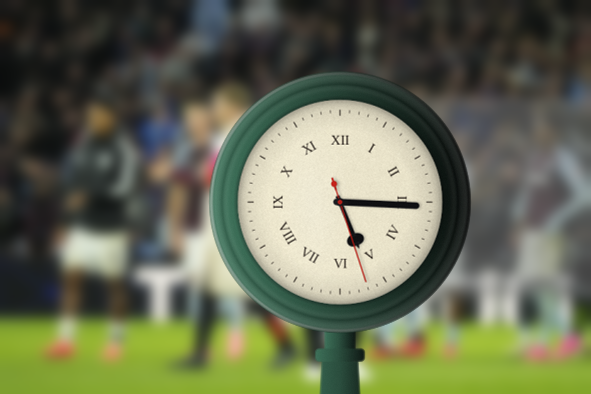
5:15:27
